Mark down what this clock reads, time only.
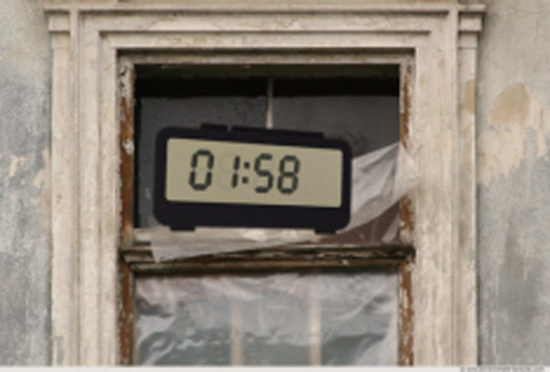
1:58
